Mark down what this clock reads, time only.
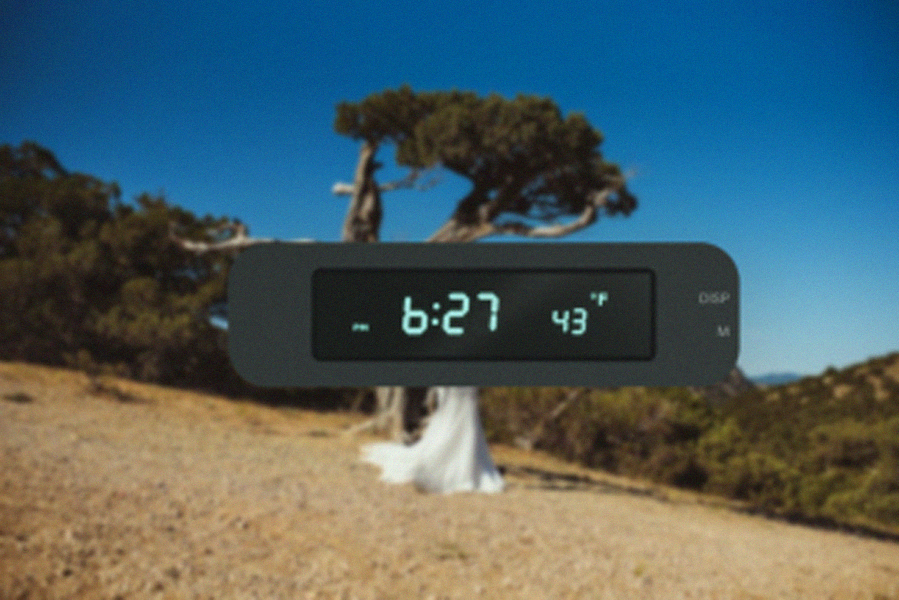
6:27
